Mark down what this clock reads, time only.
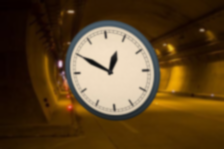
12:50
